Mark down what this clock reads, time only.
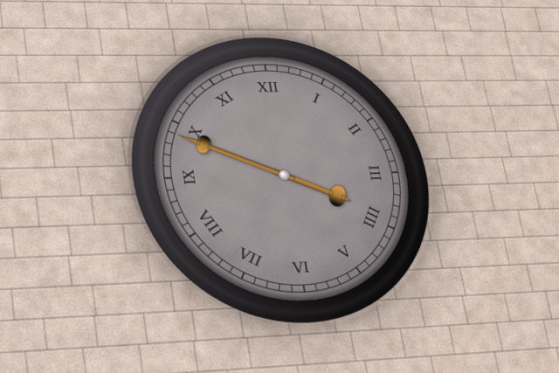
3:49
